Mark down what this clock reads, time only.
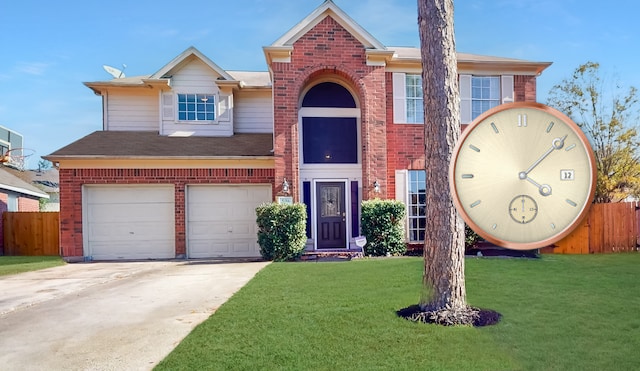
4:08
